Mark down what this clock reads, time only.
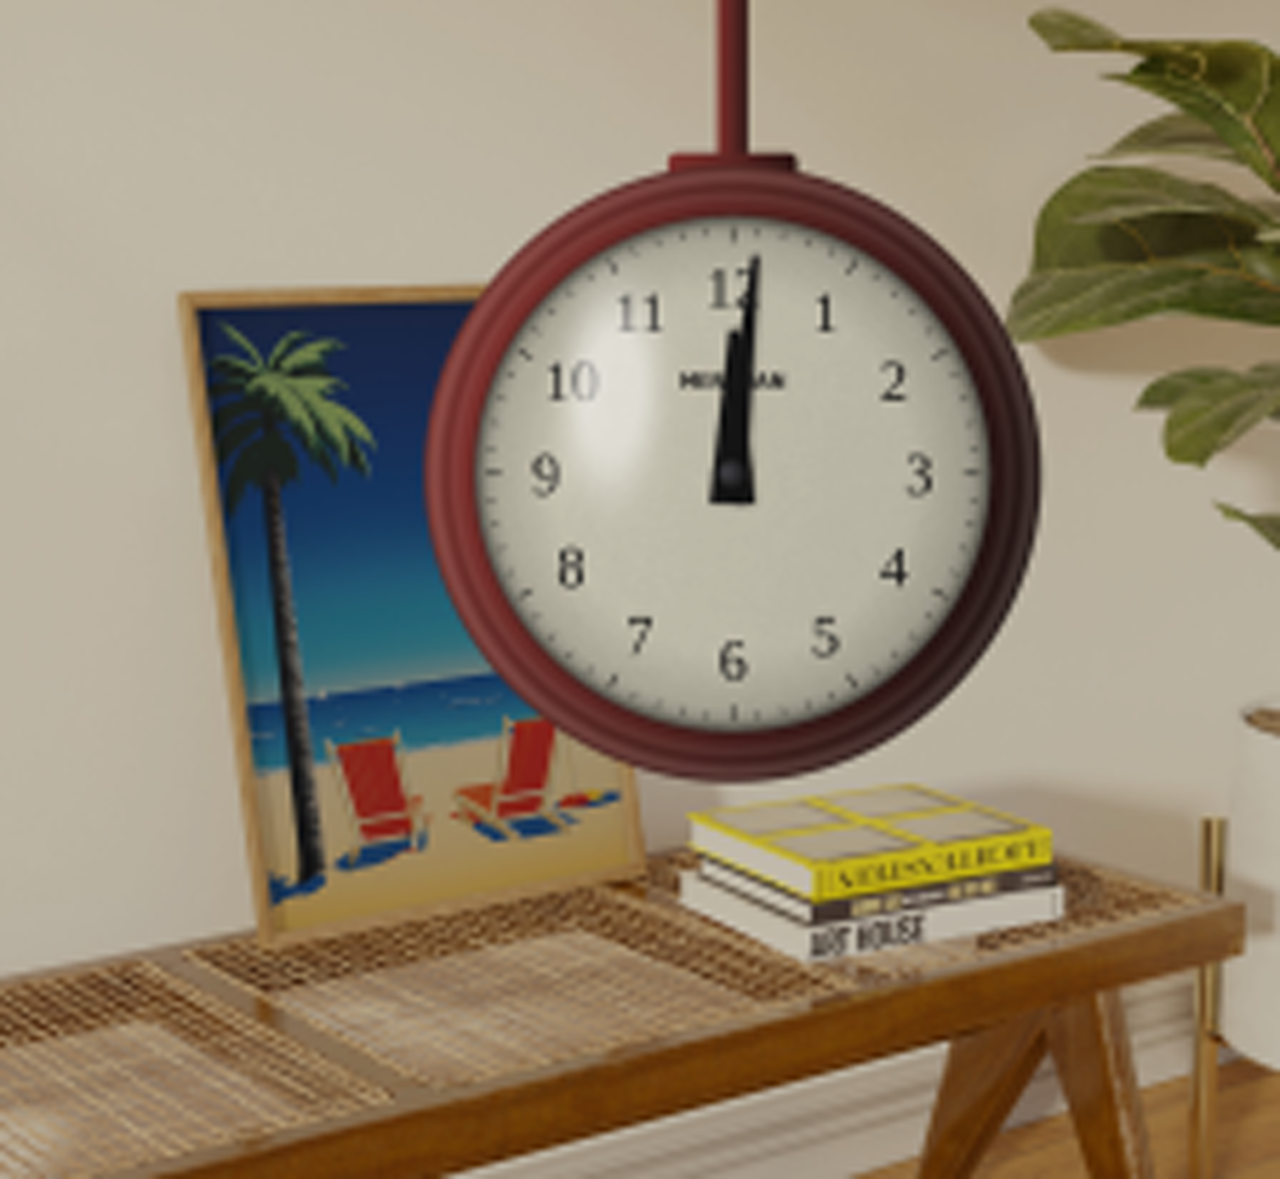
12:01
